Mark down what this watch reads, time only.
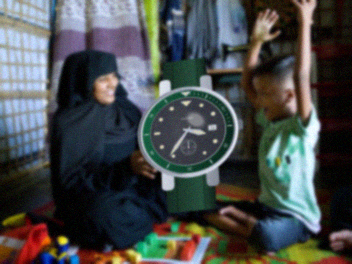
3:36
